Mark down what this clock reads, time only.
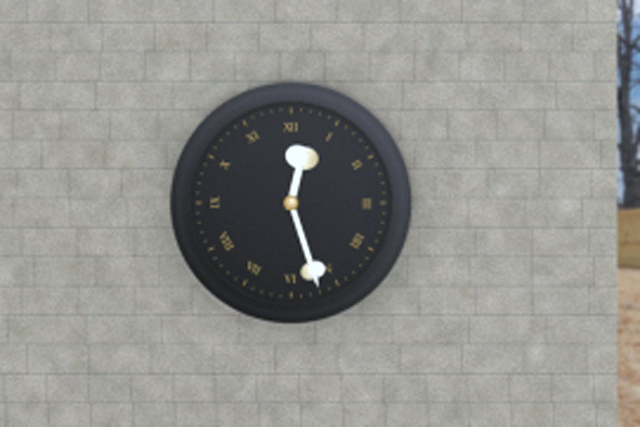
12:27
